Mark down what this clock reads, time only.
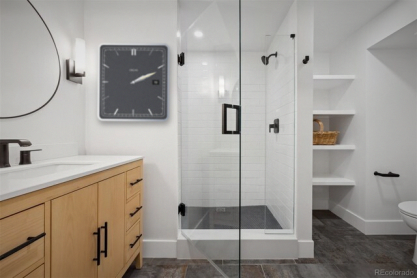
2:11
